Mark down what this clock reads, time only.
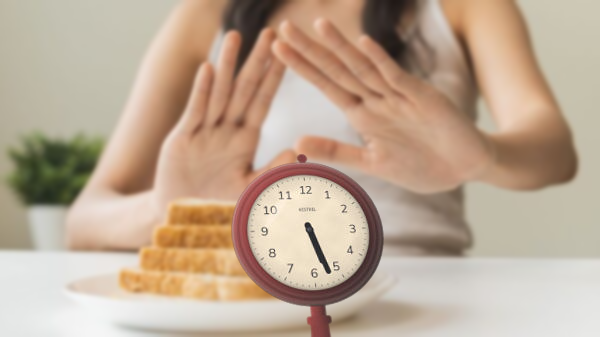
5:27
